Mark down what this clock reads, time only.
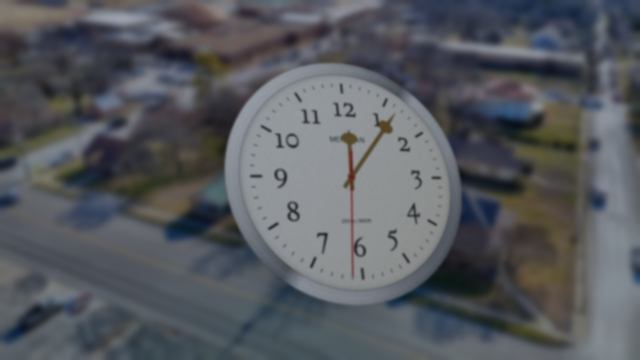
12:06:31
